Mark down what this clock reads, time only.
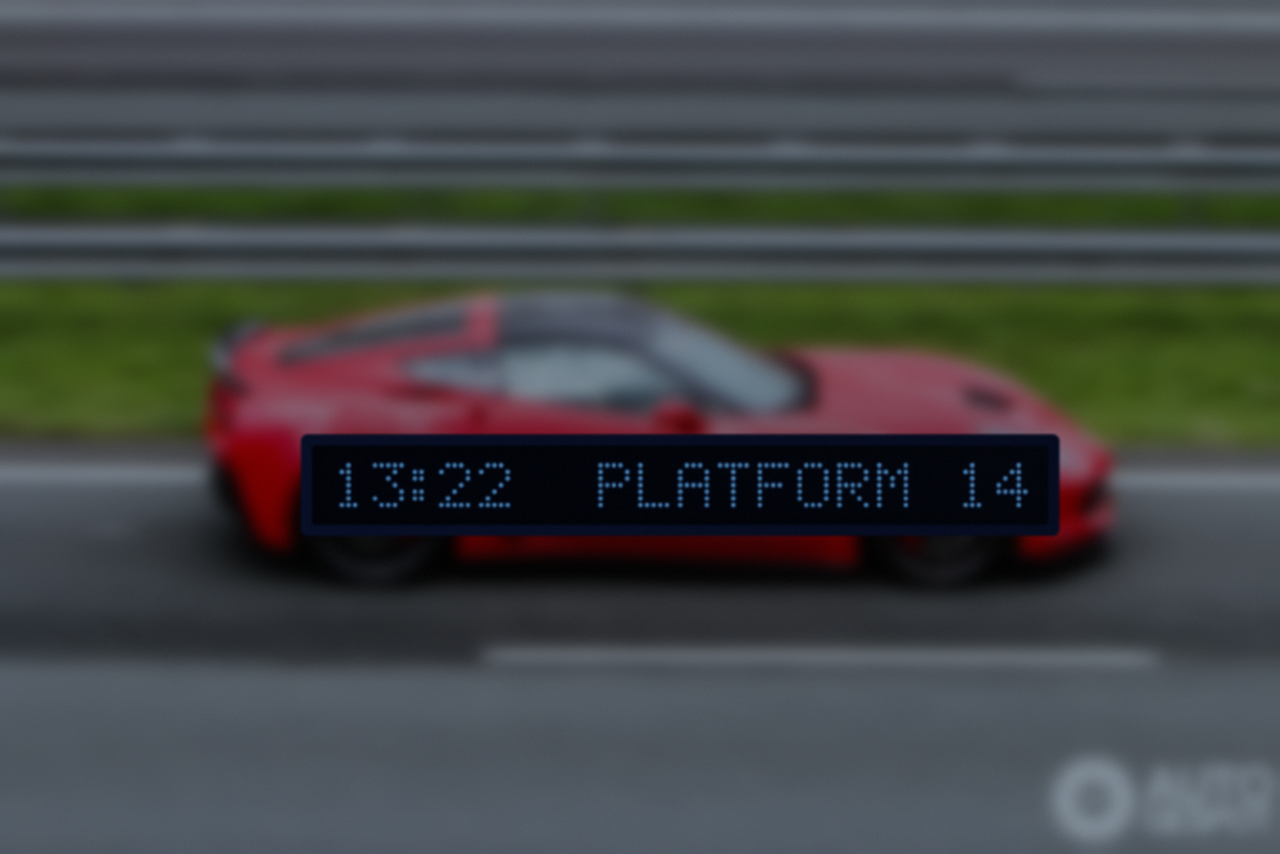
13:22
